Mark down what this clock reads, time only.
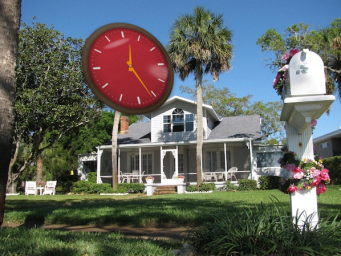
12:26
